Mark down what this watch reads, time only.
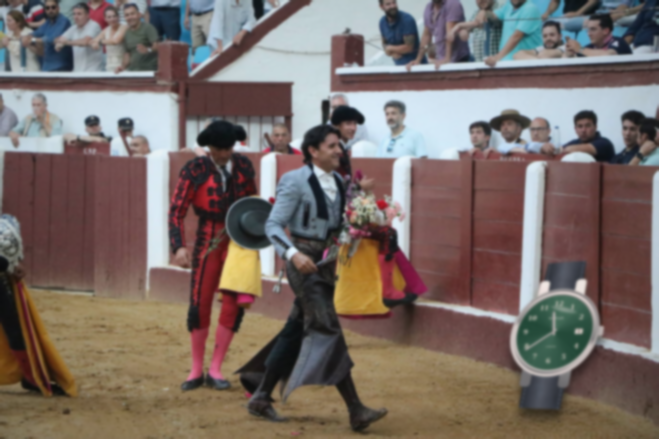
11:39
